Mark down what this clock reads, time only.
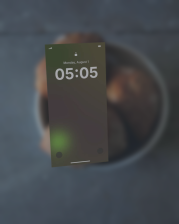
5:05
